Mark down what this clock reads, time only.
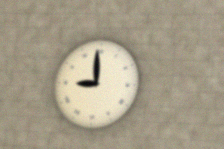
8:59
